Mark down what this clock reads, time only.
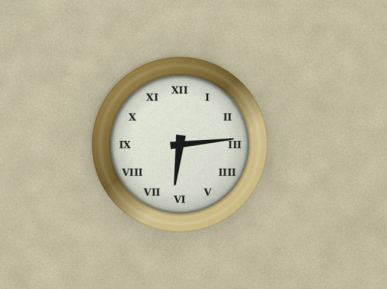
6:14
